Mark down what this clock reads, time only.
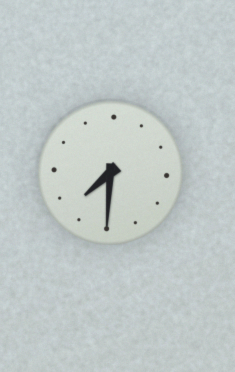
7:30
